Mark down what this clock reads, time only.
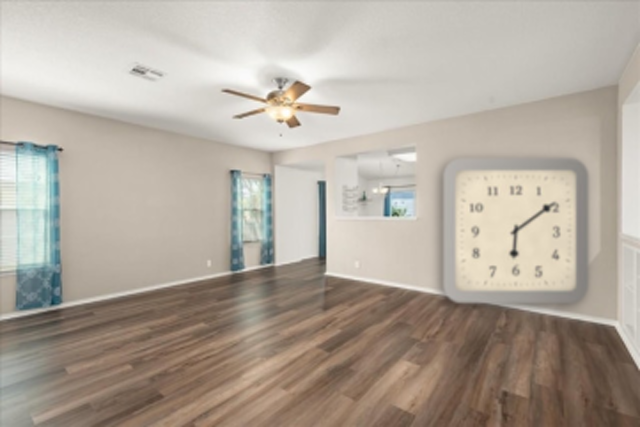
6:09
